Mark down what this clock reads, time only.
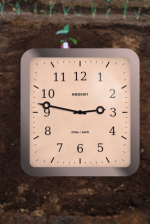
2:47
